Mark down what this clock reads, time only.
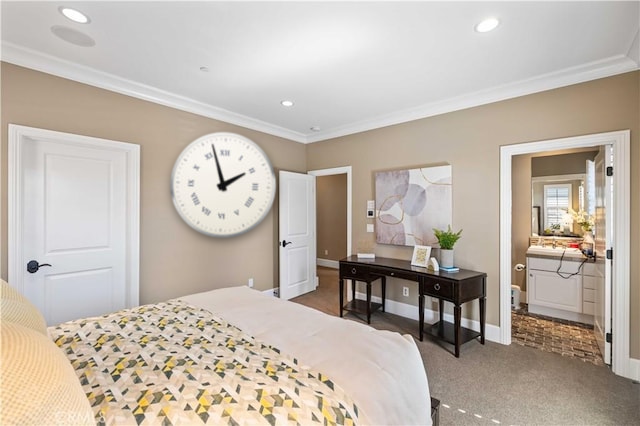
1:57
